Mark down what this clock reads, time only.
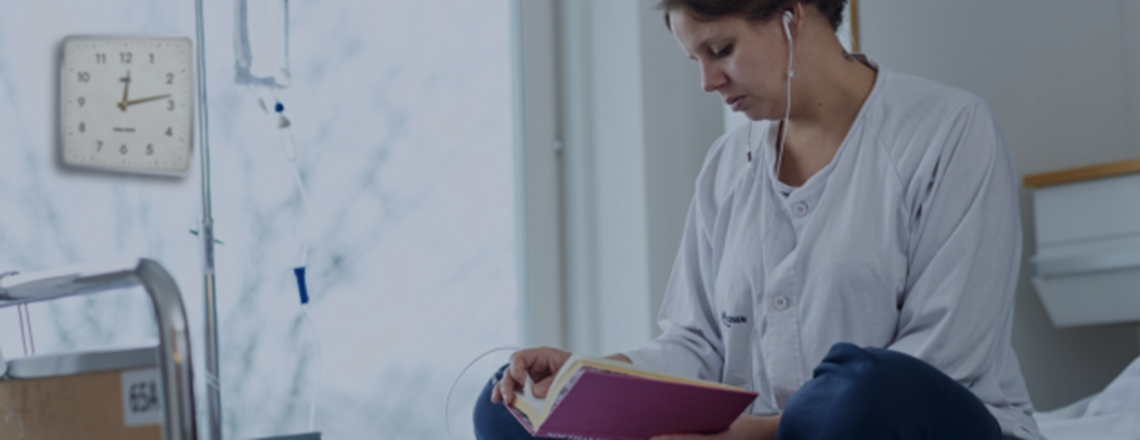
12:13
